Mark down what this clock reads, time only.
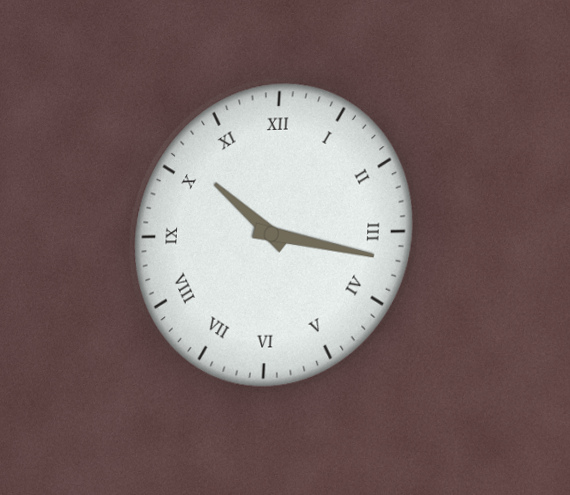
10:17
